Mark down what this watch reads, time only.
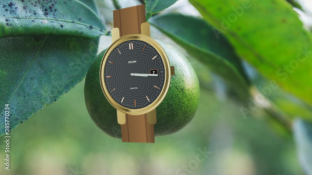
3:16
